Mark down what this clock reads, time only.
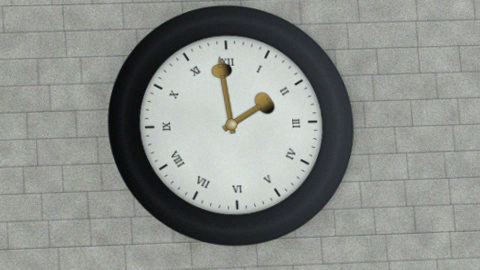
1:59
